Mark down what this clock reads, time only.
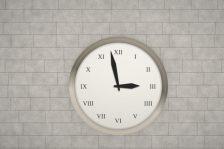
2:58
